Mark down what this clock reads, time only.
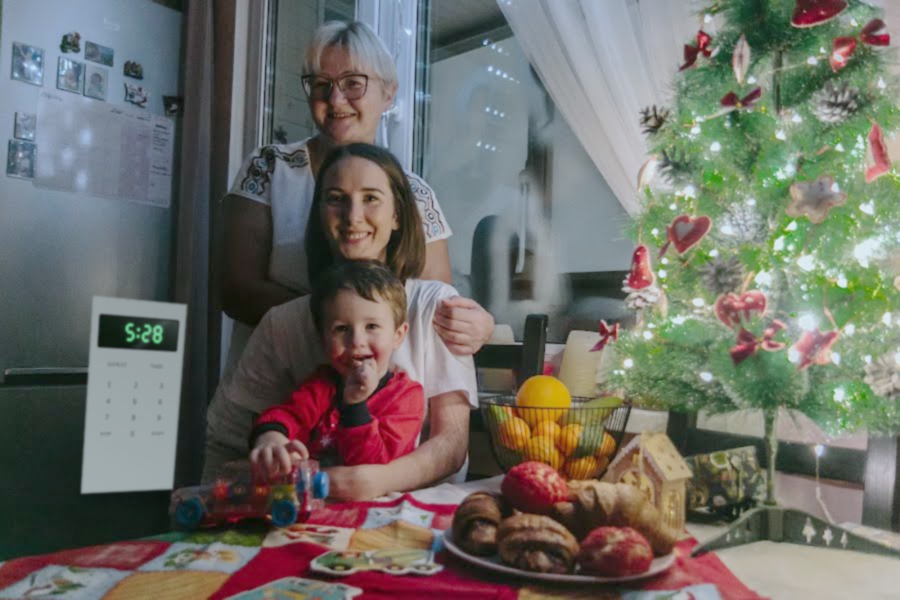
5:28
